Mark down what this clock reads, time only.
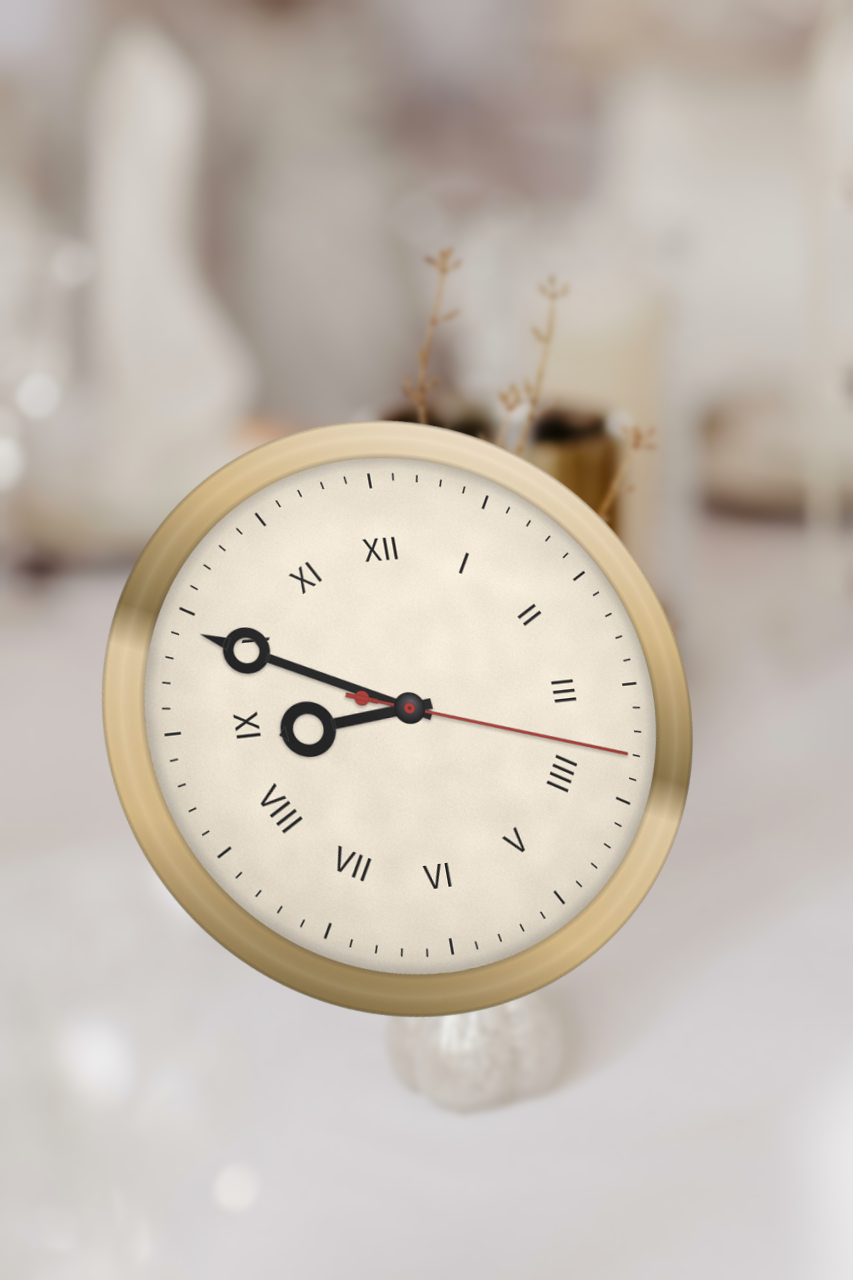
8:49:18
